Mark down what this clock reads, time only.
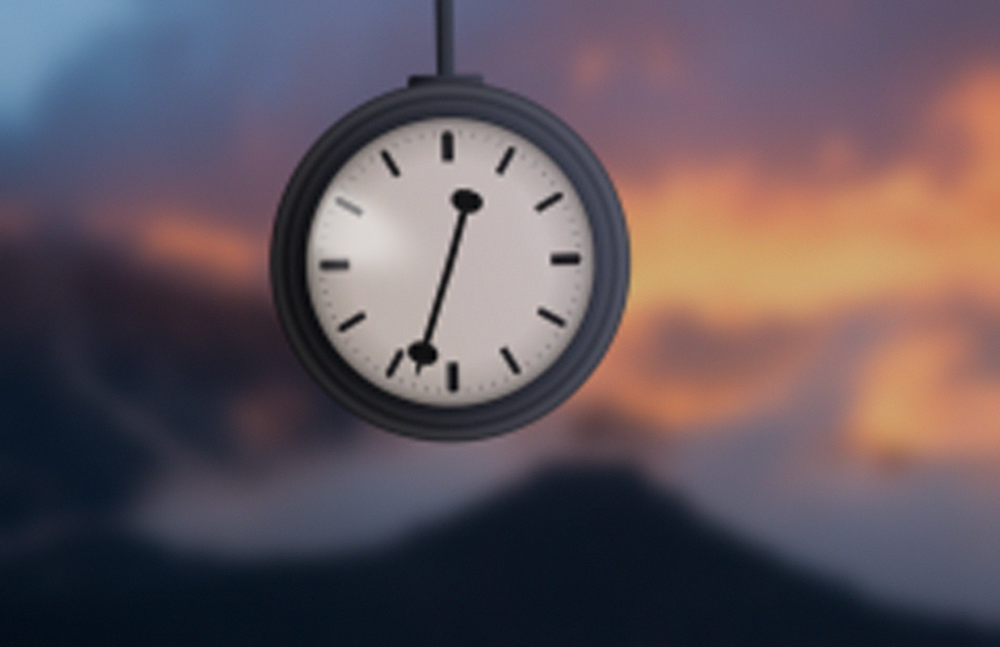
12:33
